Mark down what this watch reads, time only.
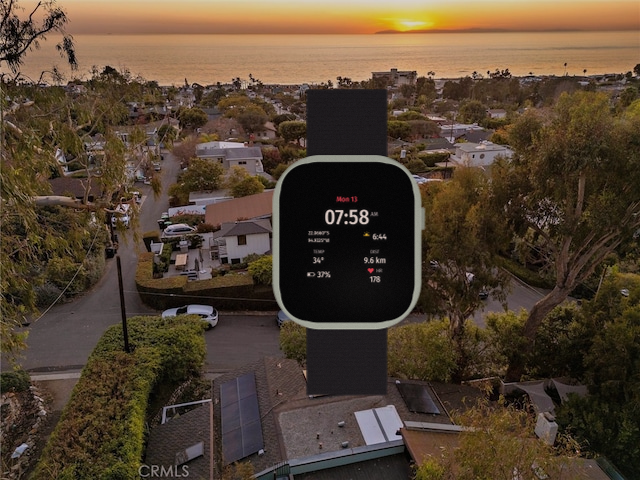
7:58
